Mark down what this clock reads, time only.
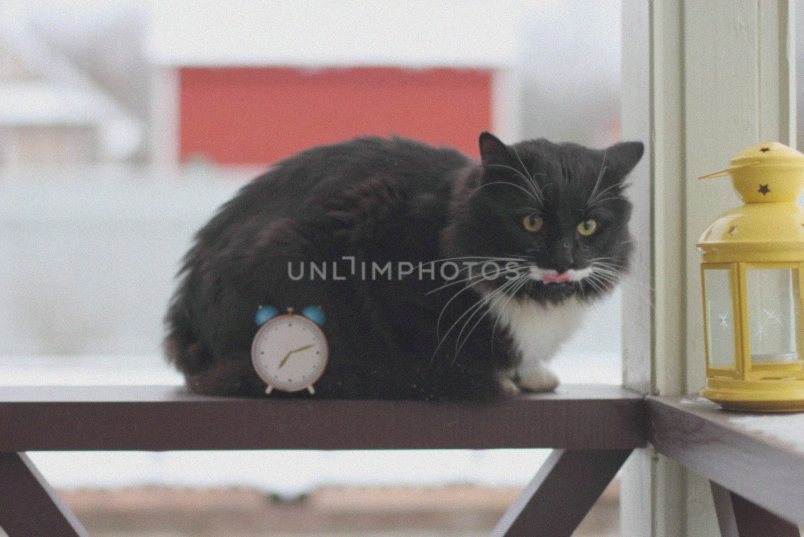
7:12
